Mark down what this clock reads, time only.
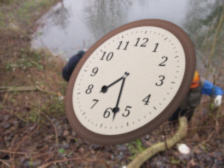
7:28
